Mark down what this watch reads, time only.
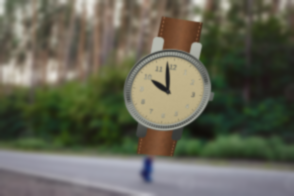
9:58
